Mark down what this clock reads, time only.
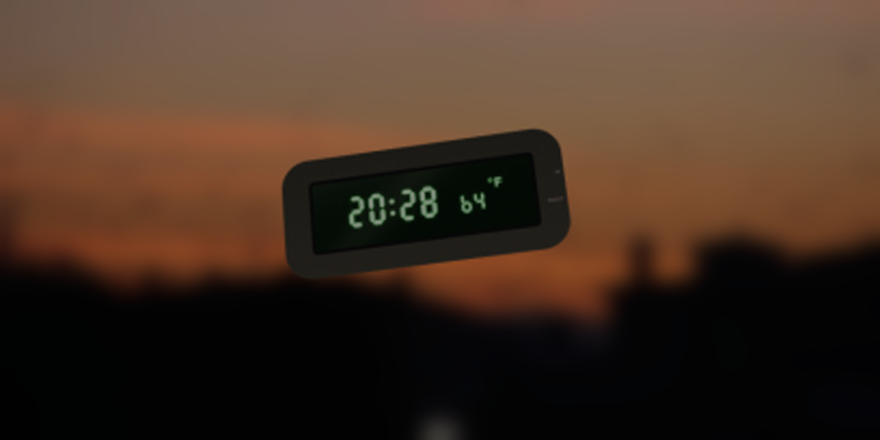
20:28
